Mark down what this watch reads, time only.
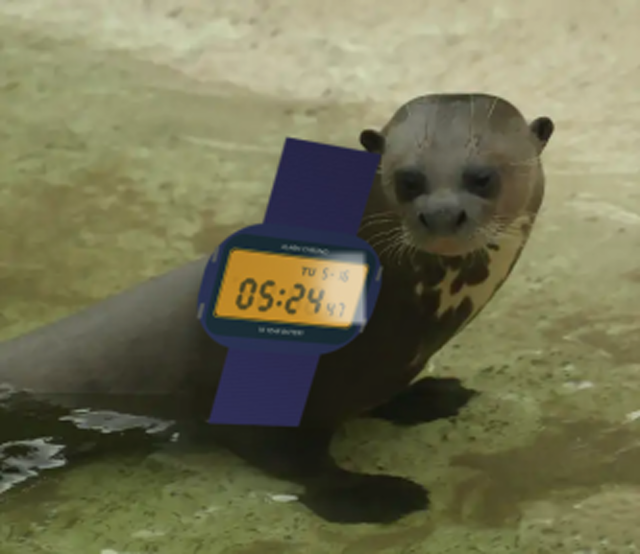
5:24:47
